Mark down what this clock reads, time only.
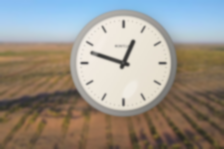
12:48
